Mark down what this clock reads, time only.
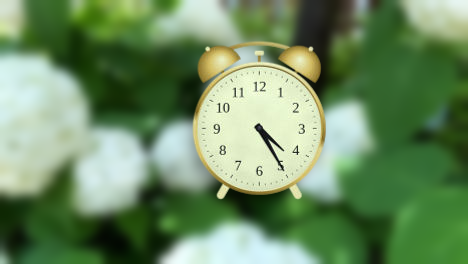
4:25
